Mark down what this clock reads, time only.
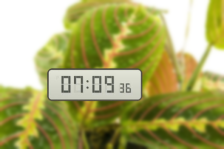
7:09:36
